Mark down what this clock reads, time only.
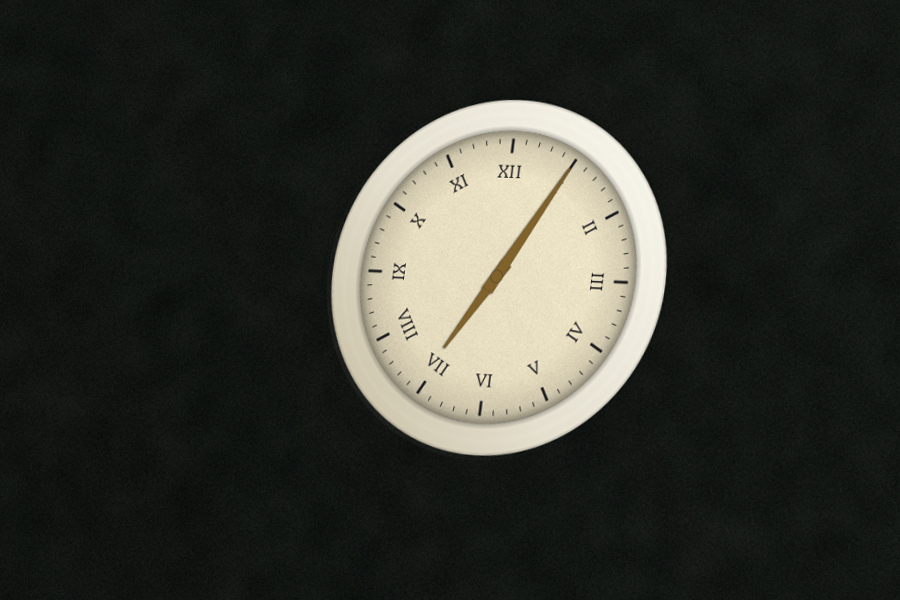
7:05
